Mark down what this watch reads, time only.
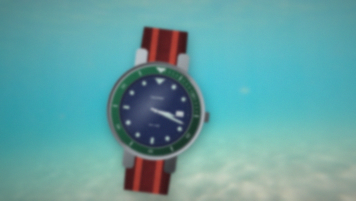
3:18
